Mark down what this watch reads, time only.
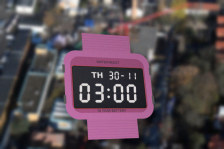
3:00
